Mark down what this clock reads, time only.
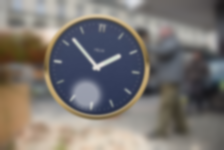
1:52
